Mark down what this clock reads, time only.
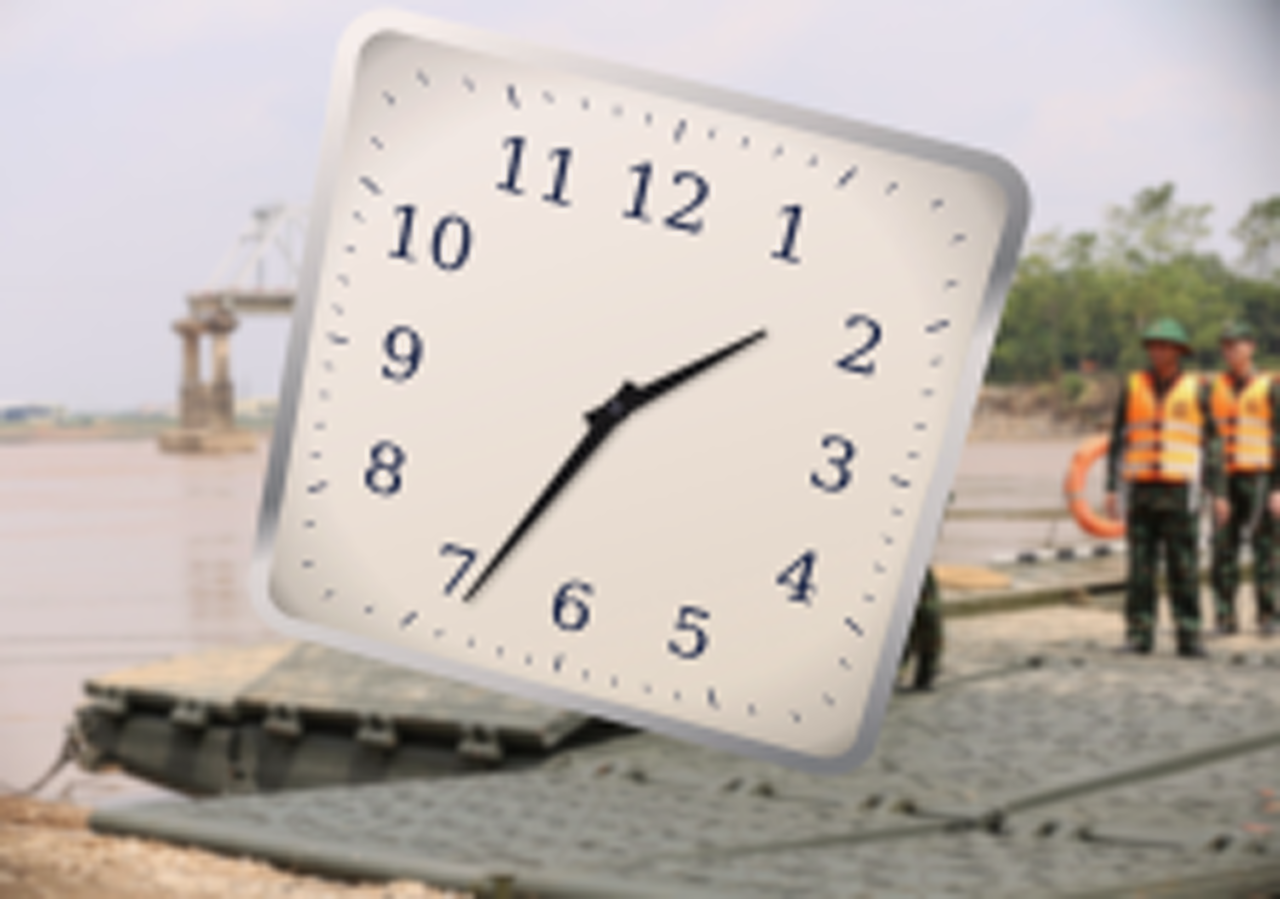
1:34
